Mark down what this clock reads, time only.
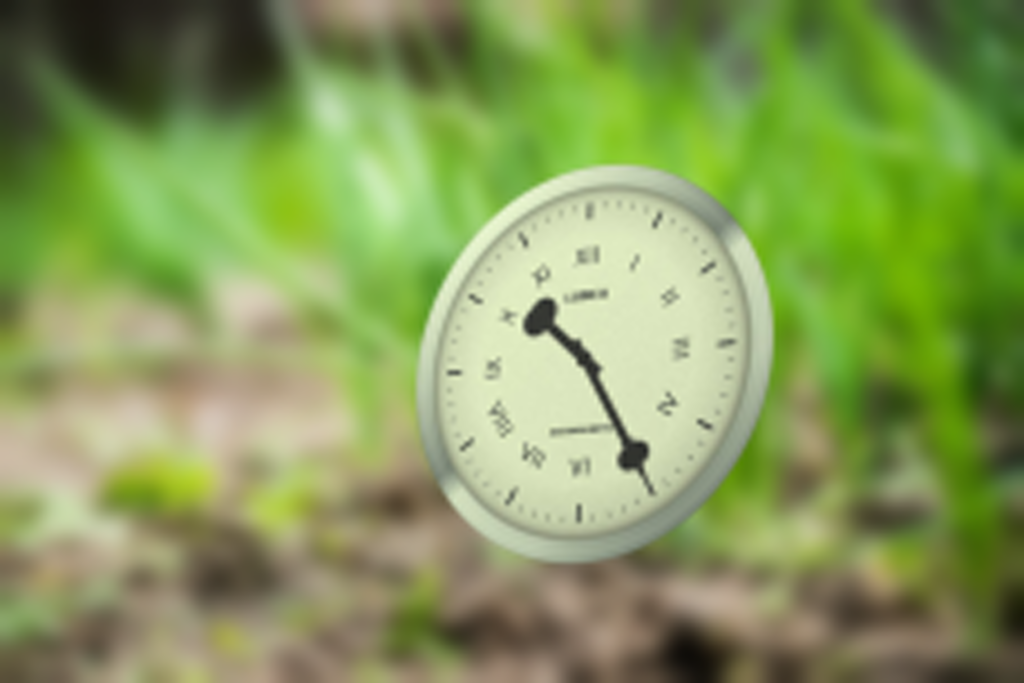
10:25
